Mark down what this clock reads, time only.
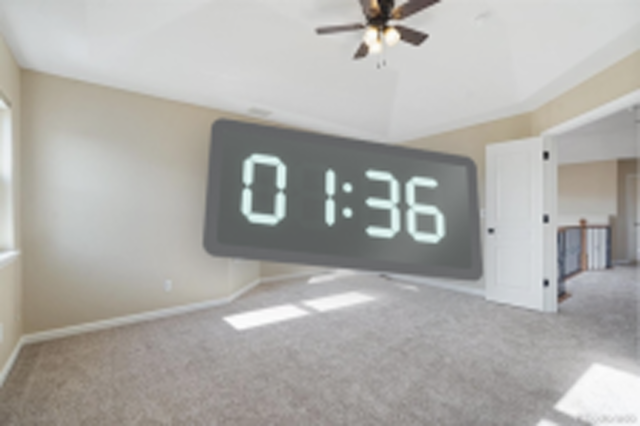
1:36
